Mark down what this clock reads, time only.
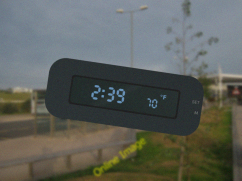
2:39
